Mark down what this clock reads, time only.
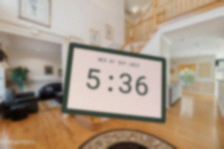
5:36
